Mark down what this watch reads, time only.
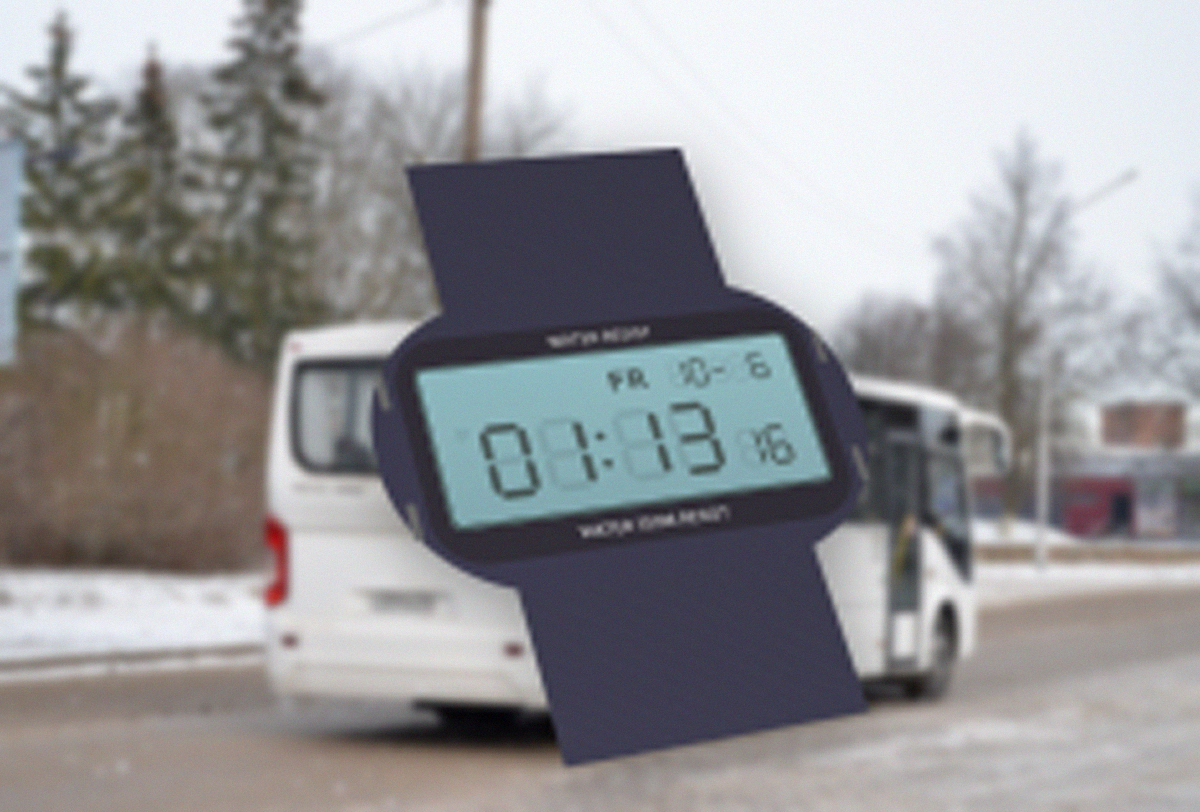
1:13:16
